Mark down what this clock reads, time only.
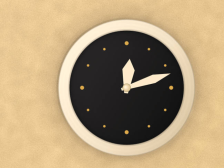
12:12
